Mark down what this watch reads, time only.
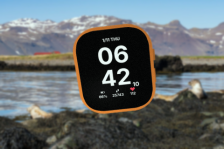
6:42
